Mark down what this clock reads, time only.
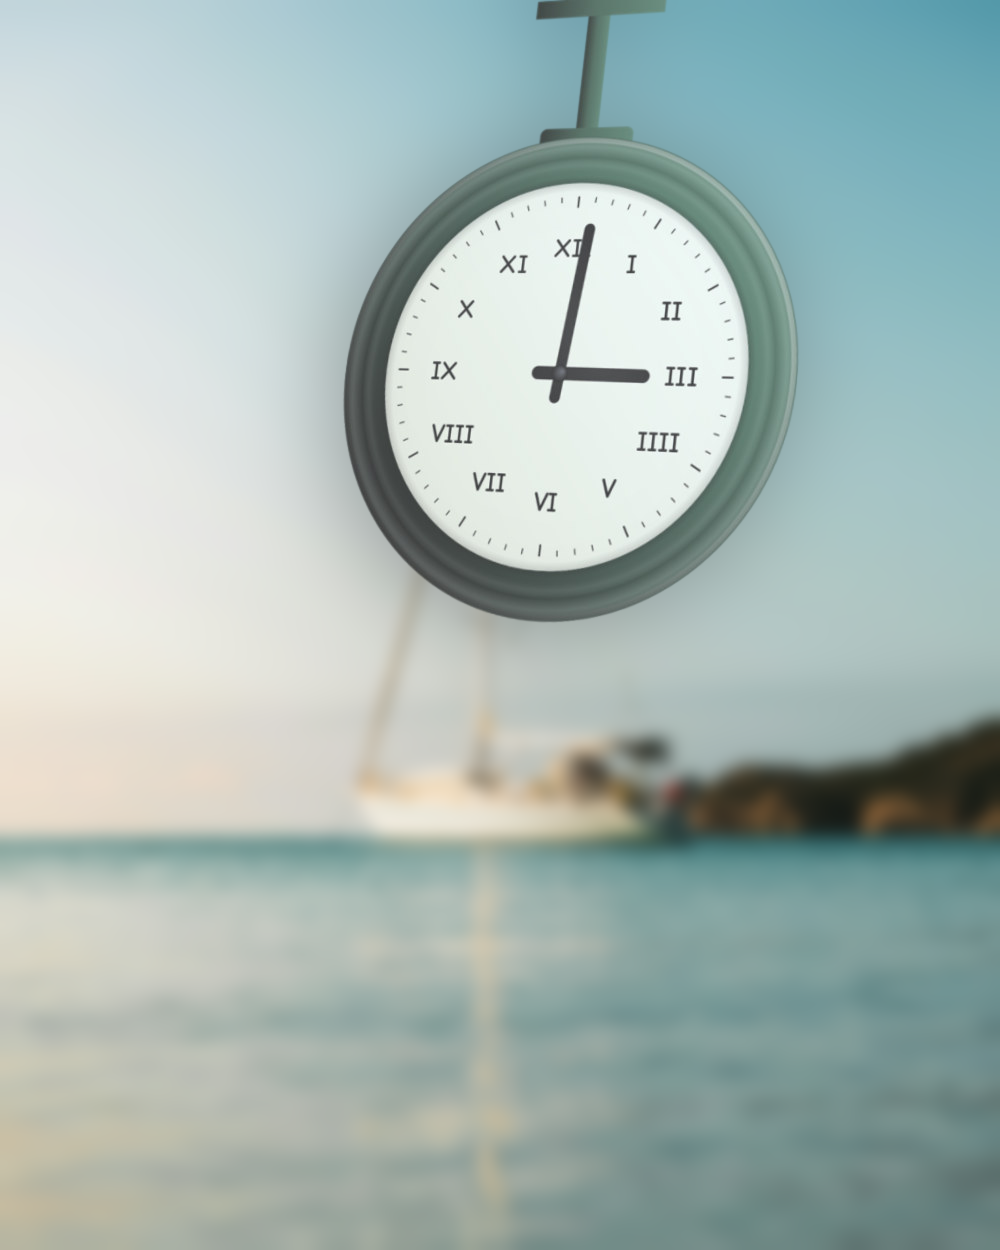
3:01
